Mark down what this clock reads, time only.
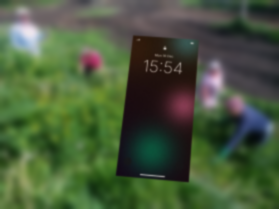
15:54
